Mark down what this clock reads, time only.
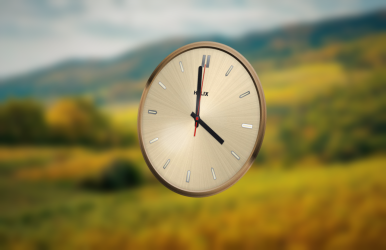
3:59:00
